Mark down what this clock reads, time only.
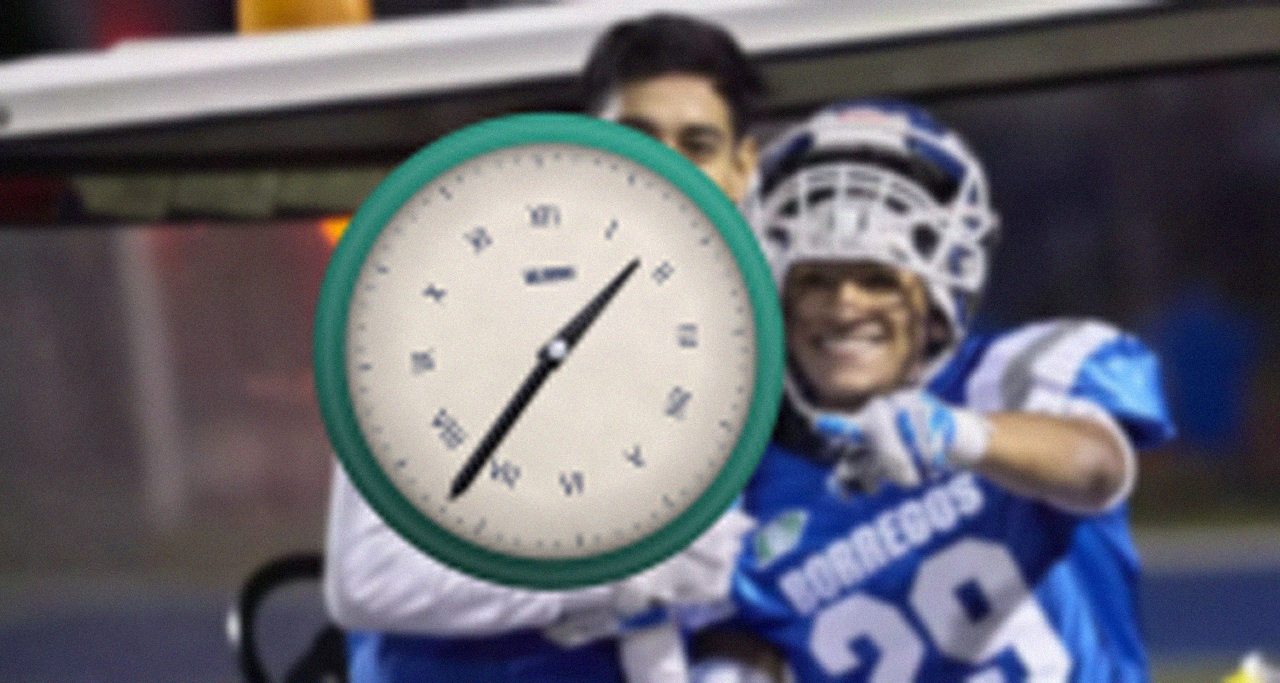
1:37
